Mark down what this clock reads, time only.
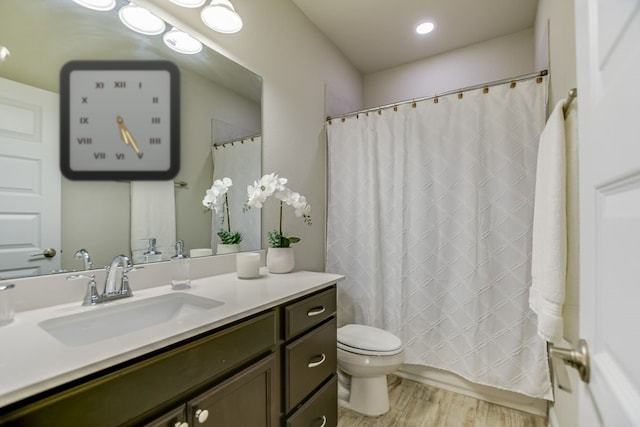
5:25
